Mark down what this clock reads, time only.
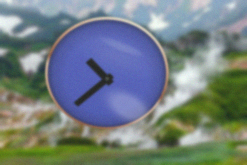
10:38
